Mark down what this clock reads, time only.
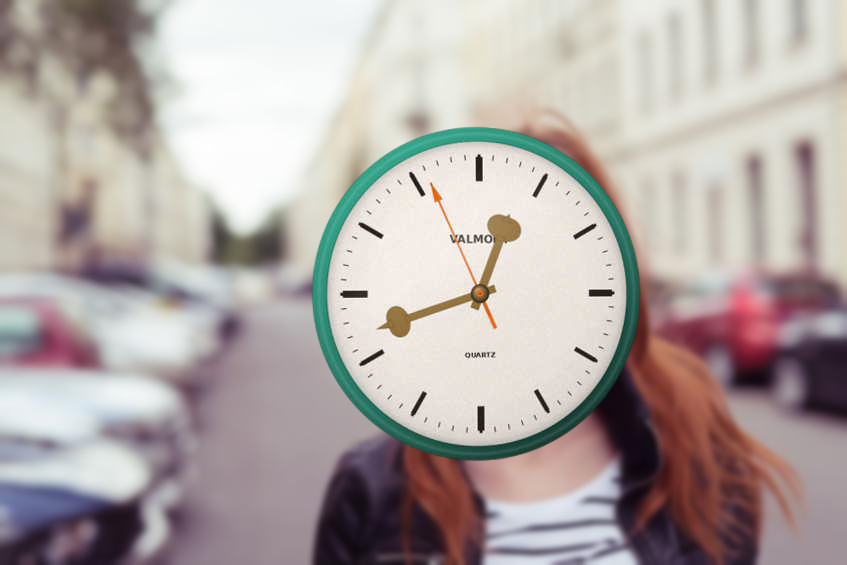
12:41:56
